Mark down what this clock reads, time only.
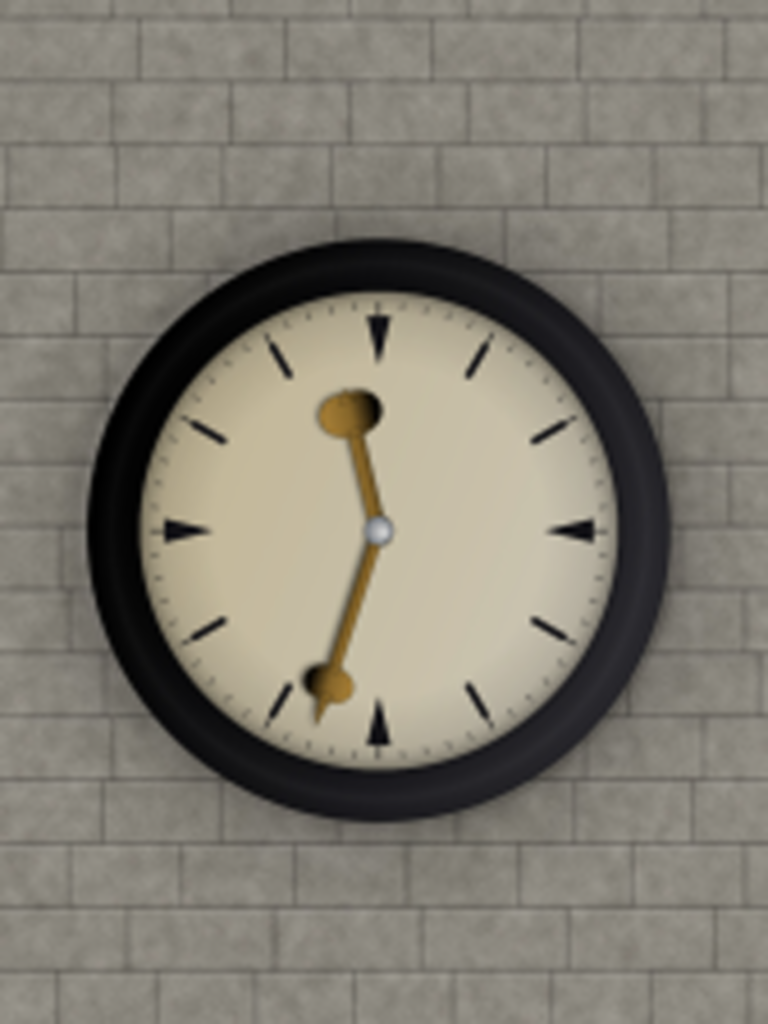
11:33
